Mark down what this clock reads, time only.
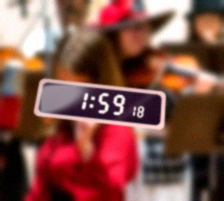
1:59:18
